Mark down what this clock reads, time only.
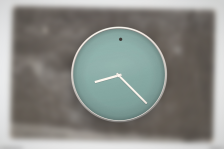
8:22
